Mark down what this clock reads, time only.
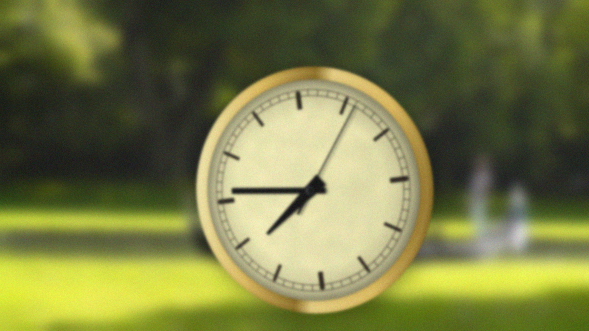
7:46:06
